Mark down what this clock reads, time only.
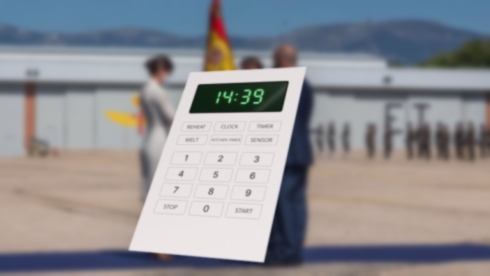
14:39
